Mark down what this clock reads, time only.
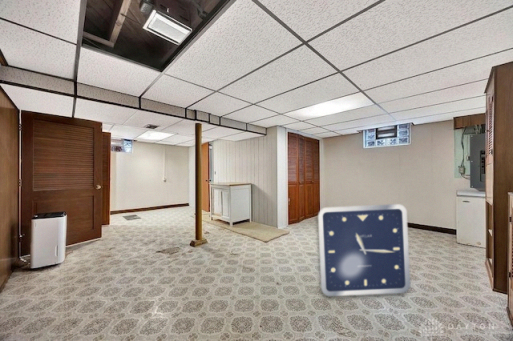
11:16
